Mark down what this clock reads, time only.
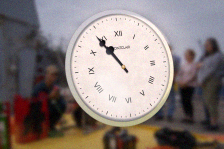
10:54
